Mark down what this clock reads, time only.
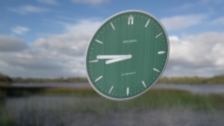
8:46
